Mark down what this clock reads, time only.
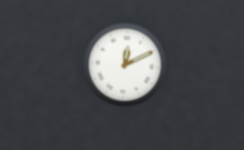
12:10
